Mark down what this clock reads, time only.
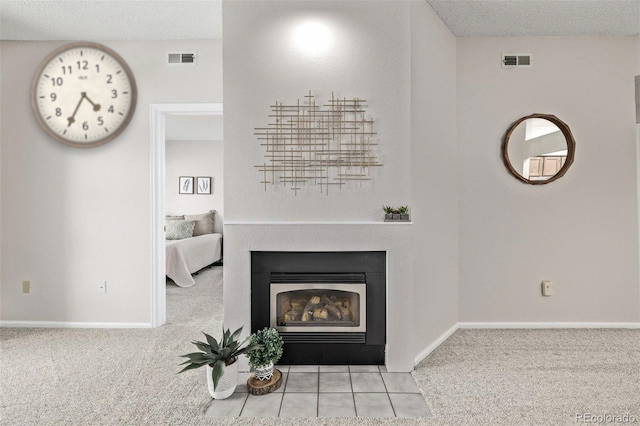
4:35
